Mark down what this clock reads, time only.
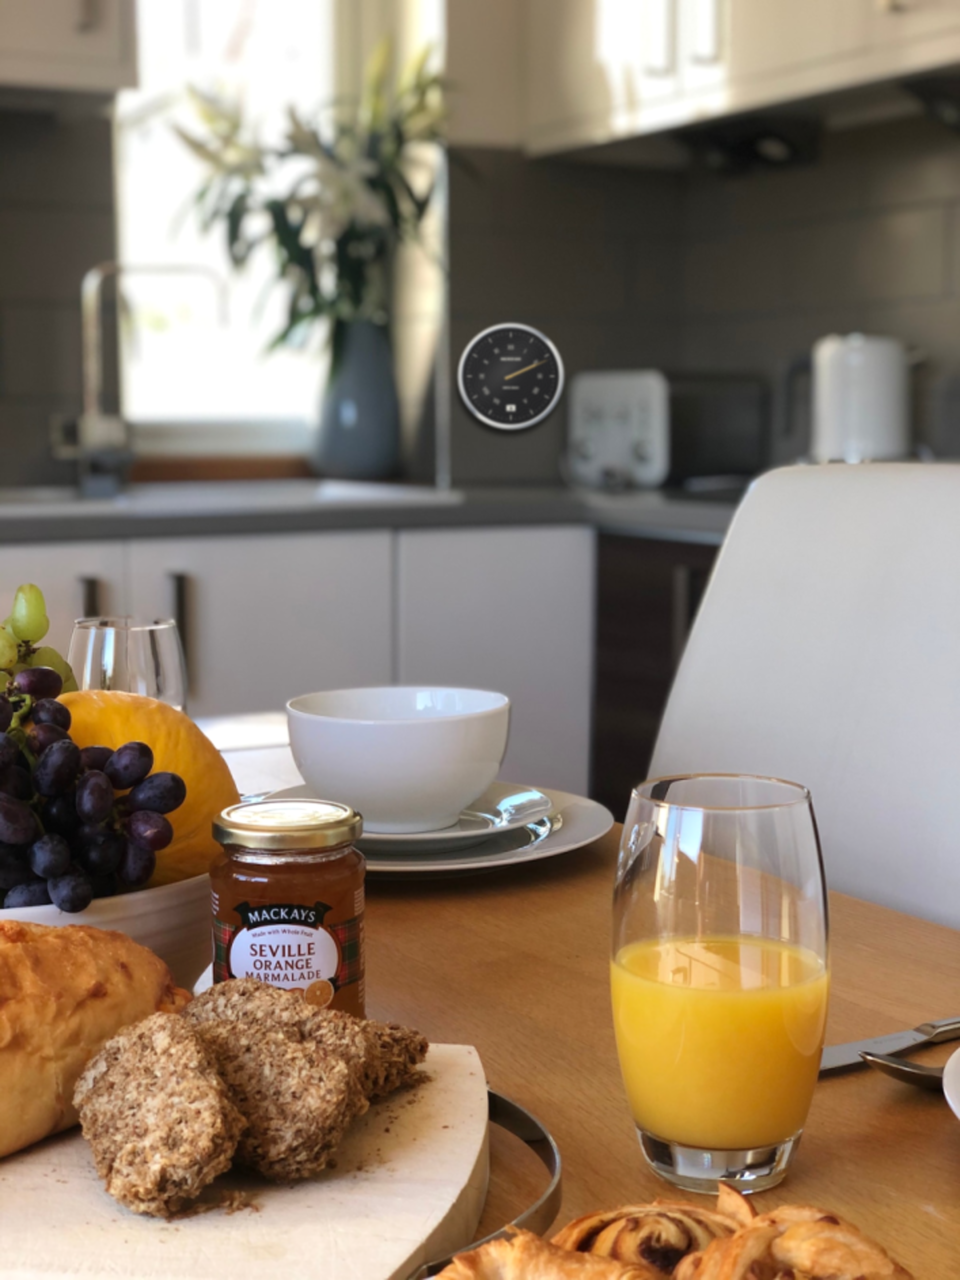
2:11
